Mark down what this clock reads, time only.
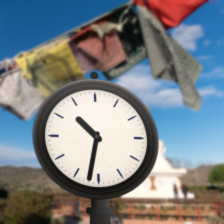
10:32
